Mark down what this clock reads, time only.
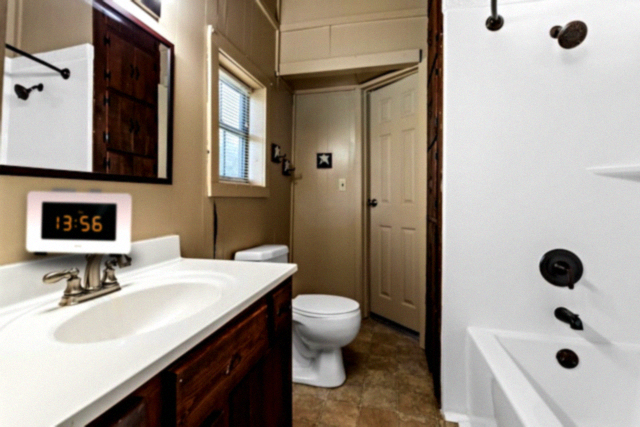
13:56
